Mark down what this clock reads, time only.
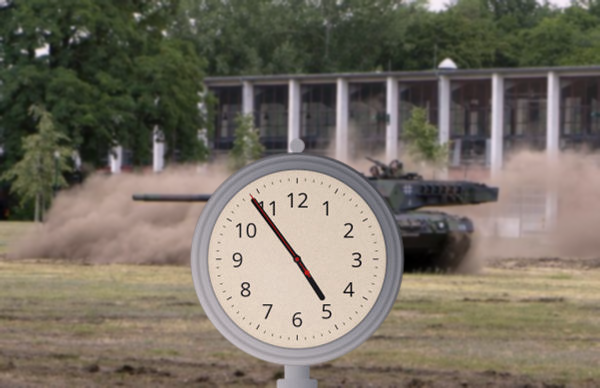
4:53:54
